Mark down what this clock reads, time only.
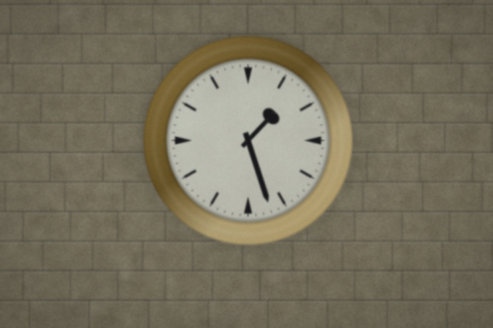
1:27
